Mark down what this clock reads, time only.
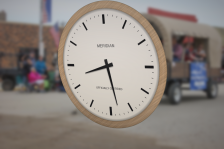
8:28
